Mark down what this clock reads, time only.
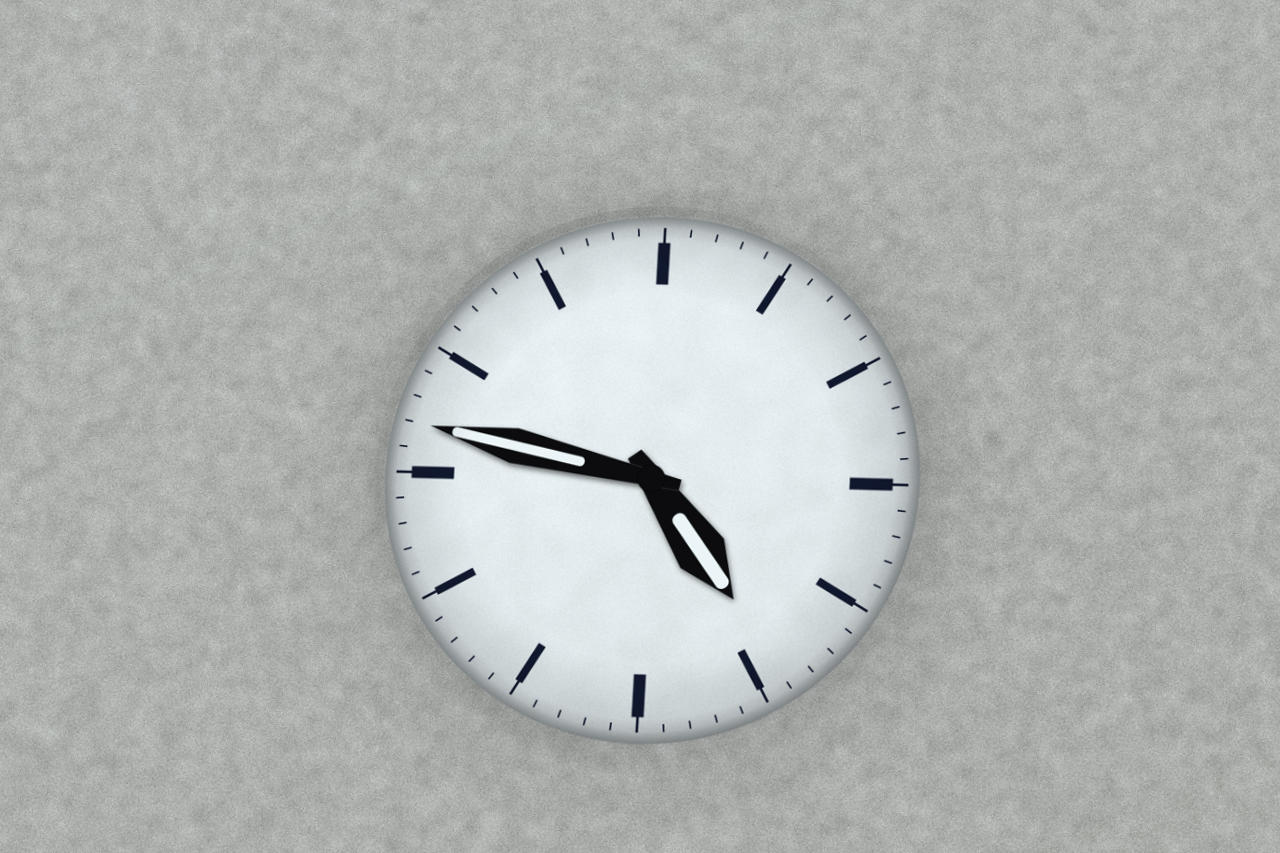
4:47
